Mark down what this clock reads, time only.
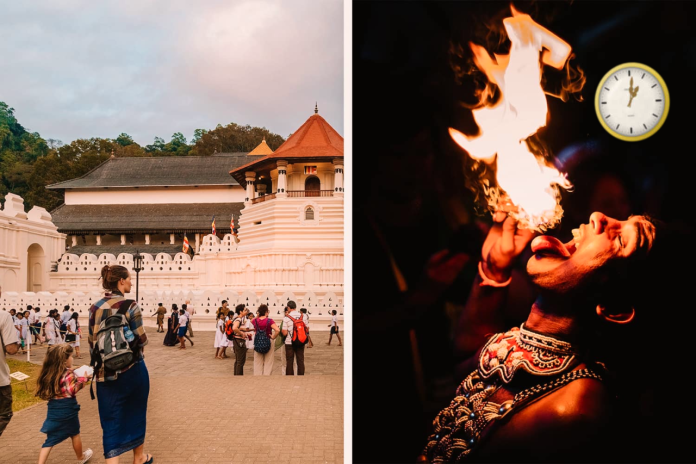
1:01
